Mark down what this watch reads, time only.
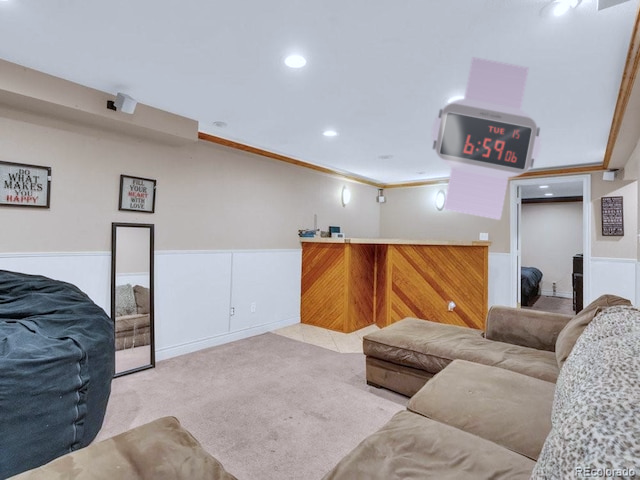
6:59:06
